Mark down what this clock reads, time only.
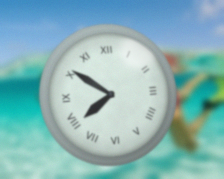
7:51
